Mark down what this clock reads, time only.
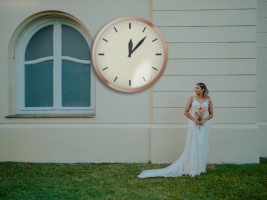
12:07
